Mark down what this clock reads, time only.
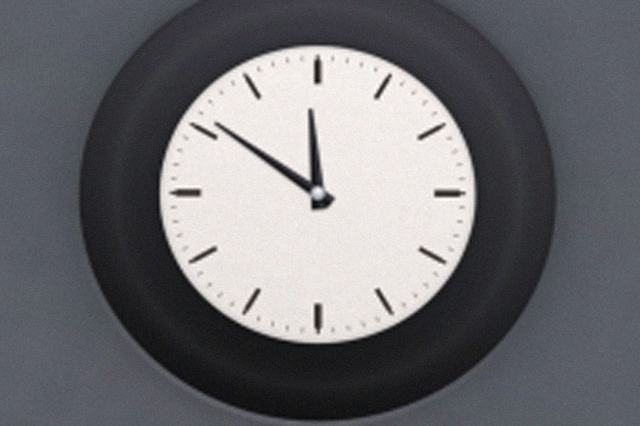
11:51
